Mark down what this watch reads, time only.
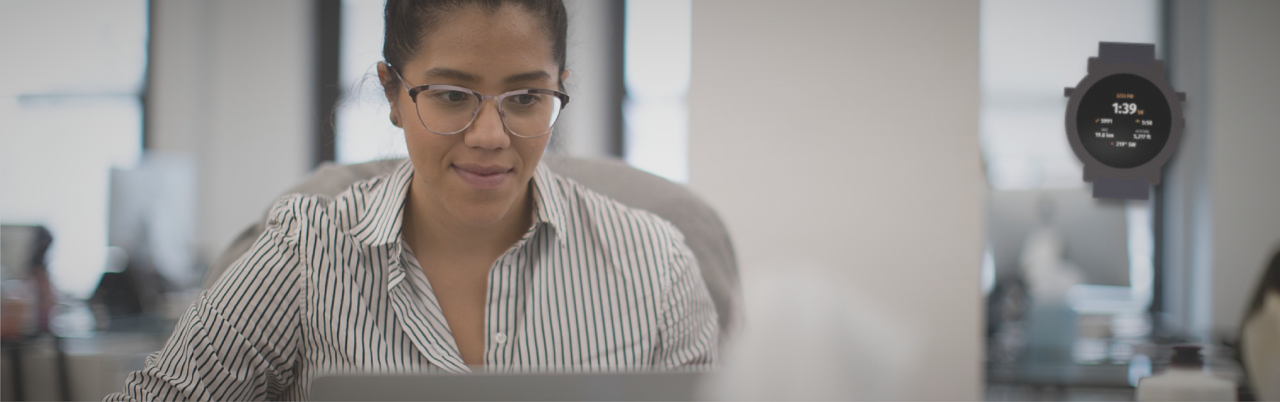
1:39
